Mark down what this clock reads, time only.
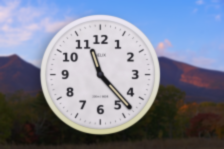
11:23
